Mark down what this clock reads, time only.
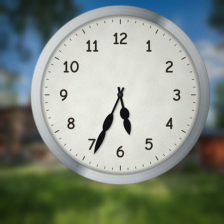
5:34
